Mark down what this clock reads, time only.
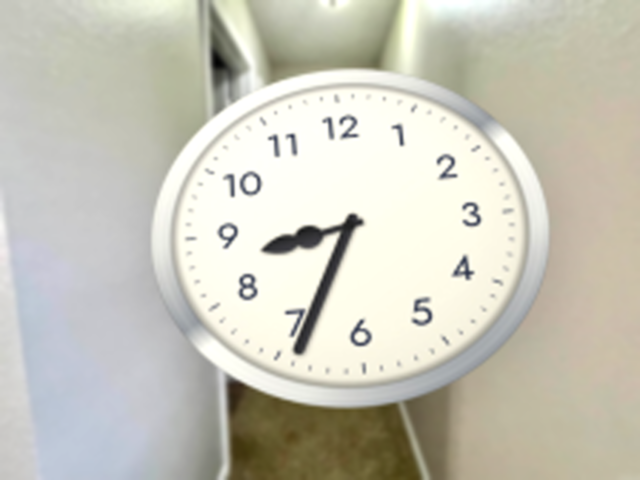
8:34
